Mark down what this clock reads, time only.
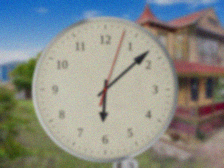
6:08:03
